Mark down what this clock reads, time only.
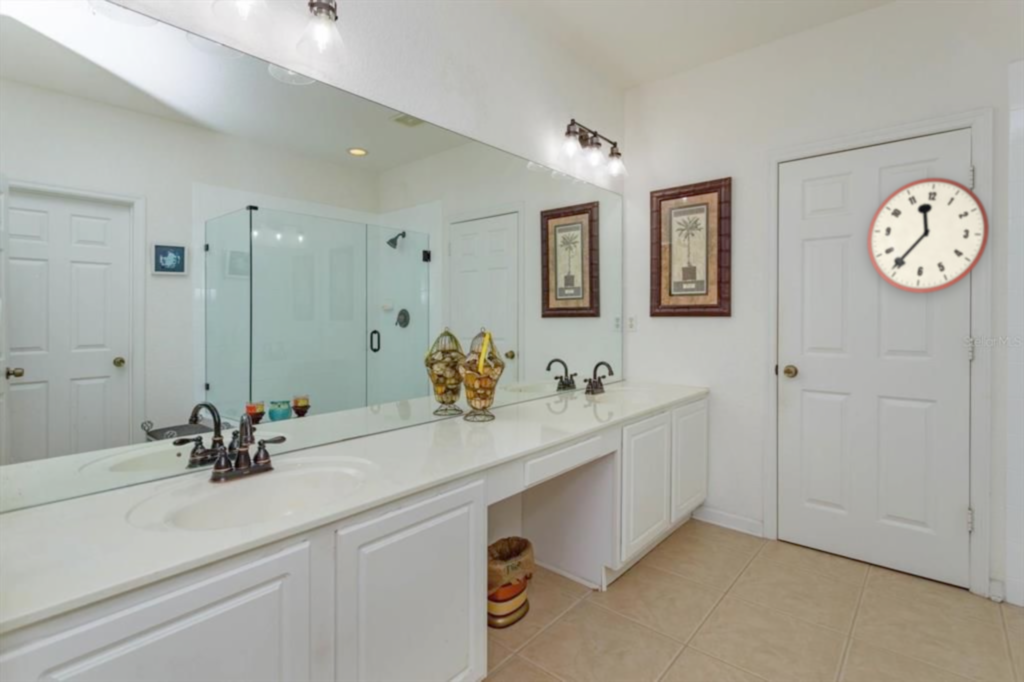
11:36
